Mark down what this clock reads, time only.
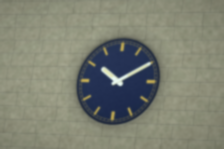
10:10
